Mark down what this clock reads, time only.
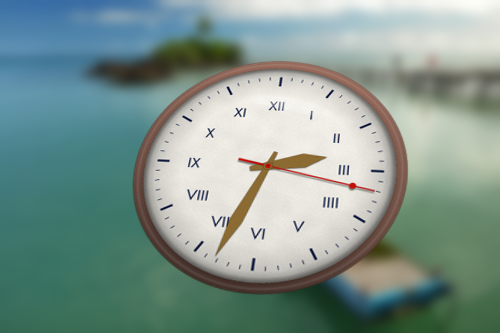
2:33:17
